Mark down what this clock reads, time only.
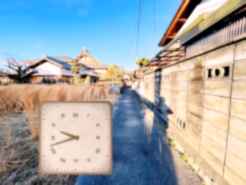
9:42
